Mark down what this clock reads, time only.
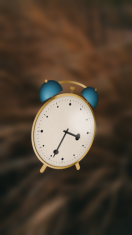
3:34
